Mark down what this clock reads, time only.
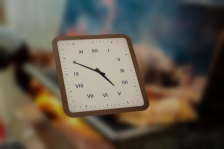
4:50
